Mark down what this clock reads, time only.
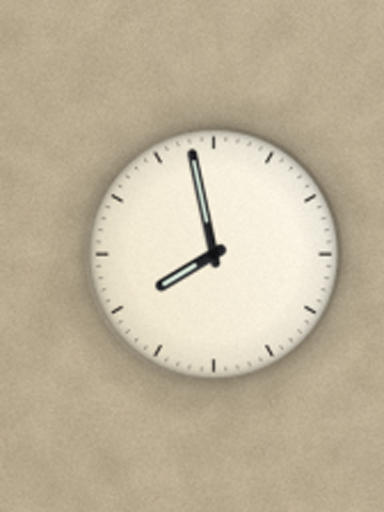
7:58
